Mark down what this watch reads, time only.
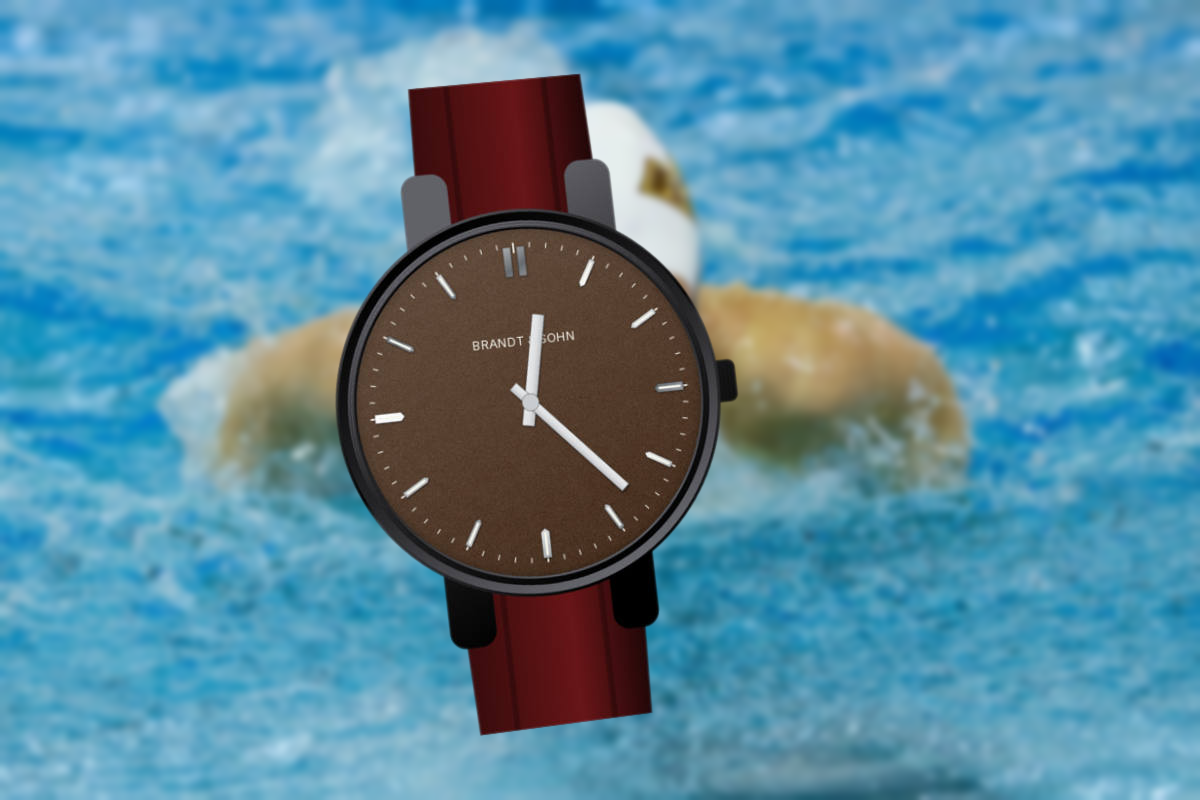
12:23
